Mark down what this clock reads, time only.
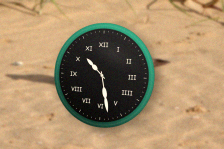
10:28
